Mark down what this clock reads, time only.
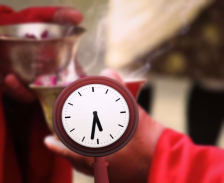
5:32
